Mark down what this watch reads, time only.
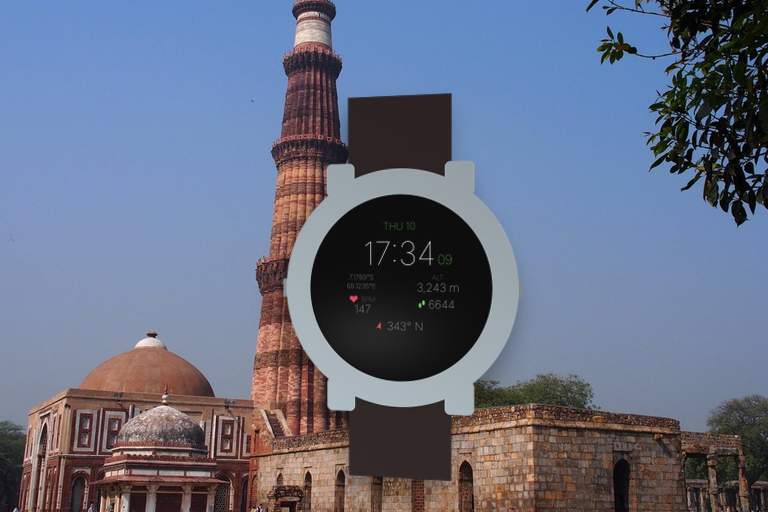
17:34:09
